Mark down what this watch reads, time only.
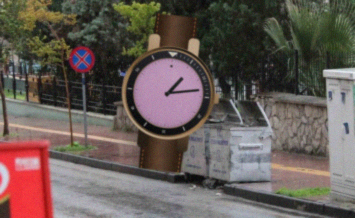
1:13
